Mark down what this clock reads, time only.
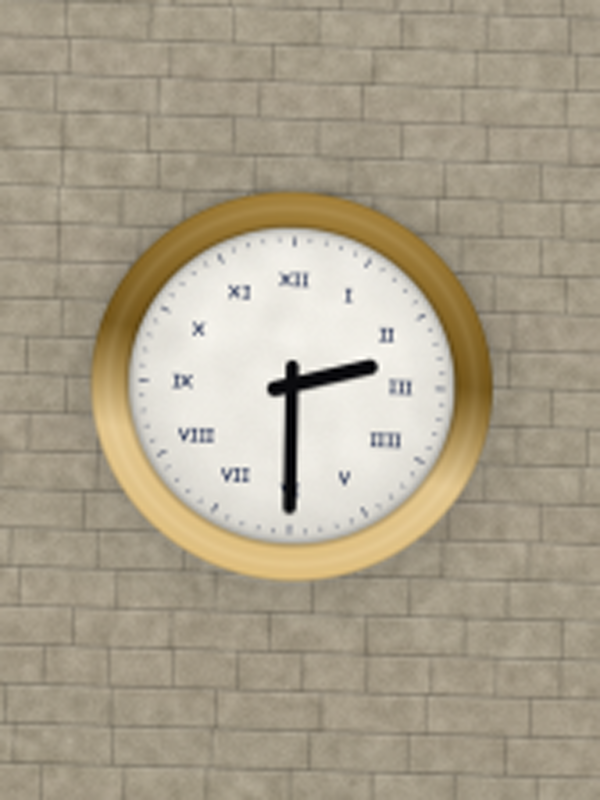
2:30
